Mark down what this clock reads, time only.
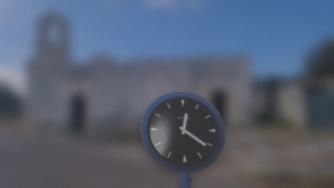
12:21
